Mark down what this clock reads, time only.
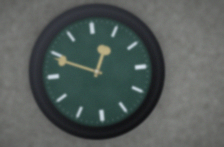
12:49
